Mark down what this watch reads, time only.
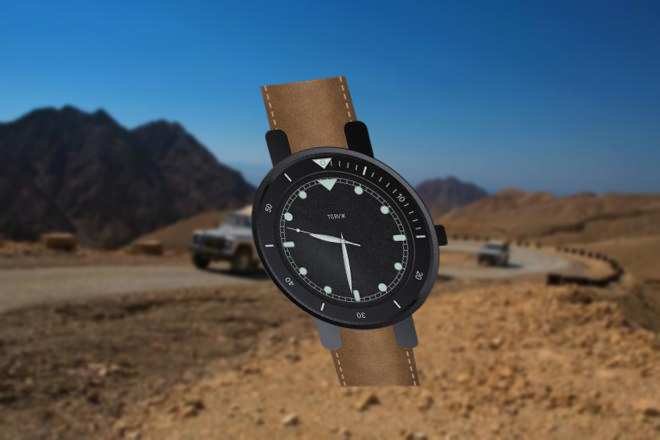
9:30:48
